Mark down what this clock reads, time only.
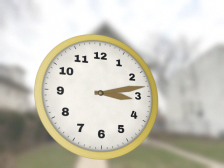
3:13
